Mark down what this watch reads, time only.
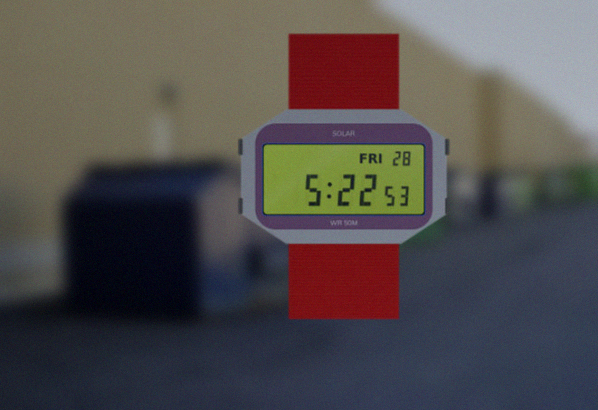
5:22:53
